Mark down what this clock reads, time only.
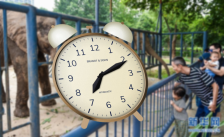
7:11
